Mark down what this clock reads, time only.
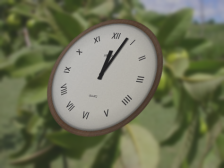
12:03
